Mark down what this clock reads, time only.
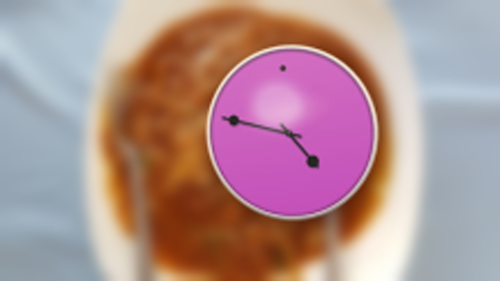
4:48
